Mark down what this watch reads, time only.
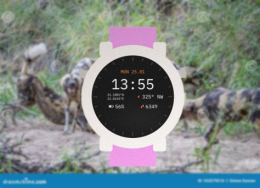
13:55
